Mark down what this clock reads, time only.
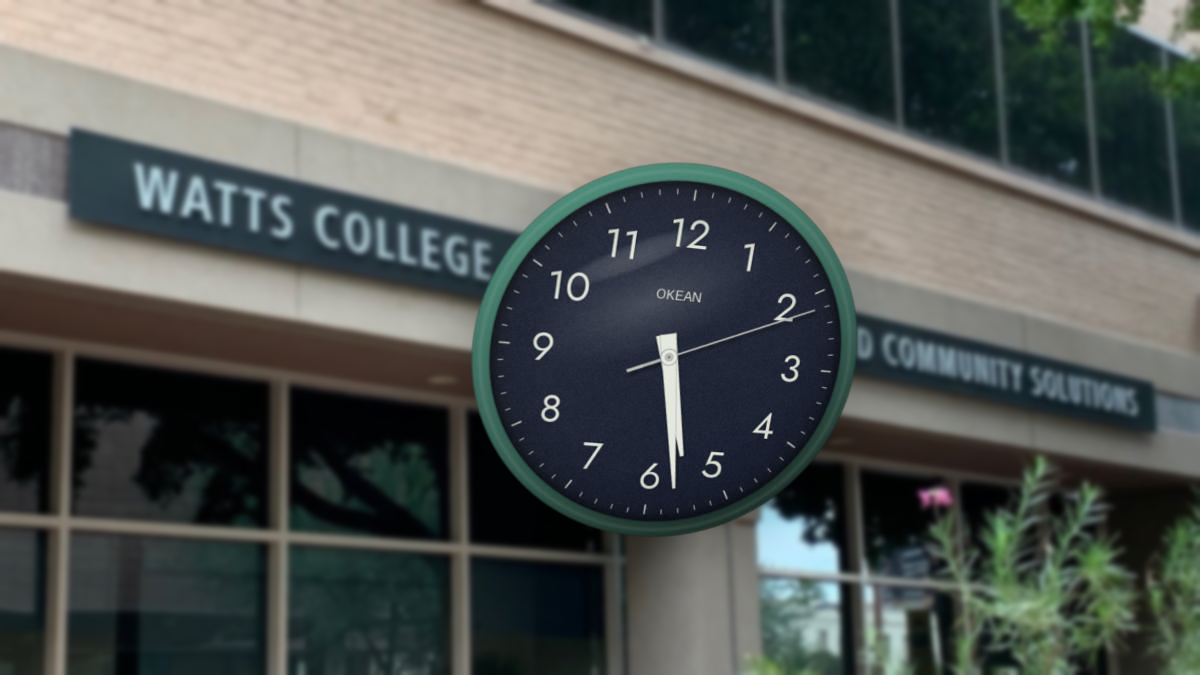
5:28:11
